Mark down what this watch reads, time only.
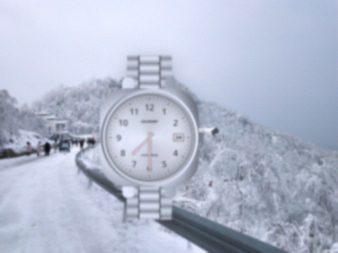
7:30
